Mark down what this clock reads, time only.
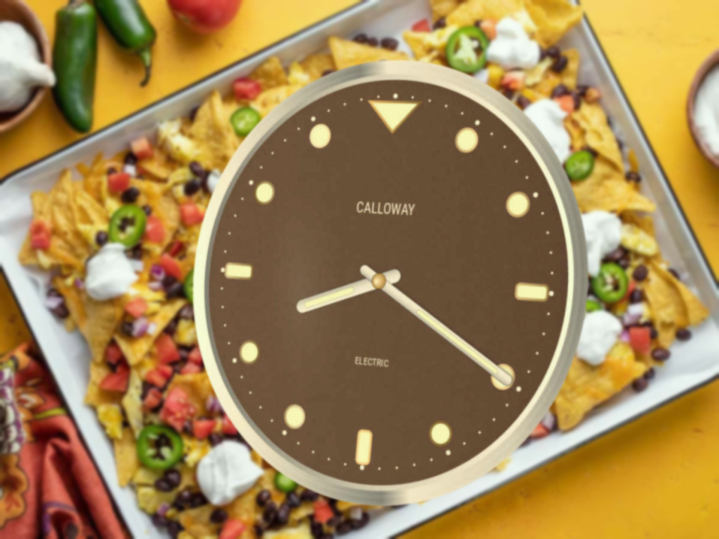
8:20
